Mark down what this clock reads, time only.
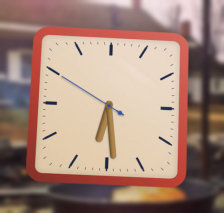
6:28:50
